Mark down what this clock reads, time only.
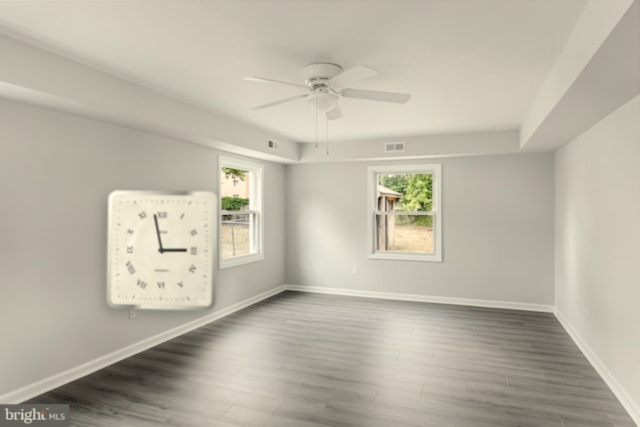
2:58
